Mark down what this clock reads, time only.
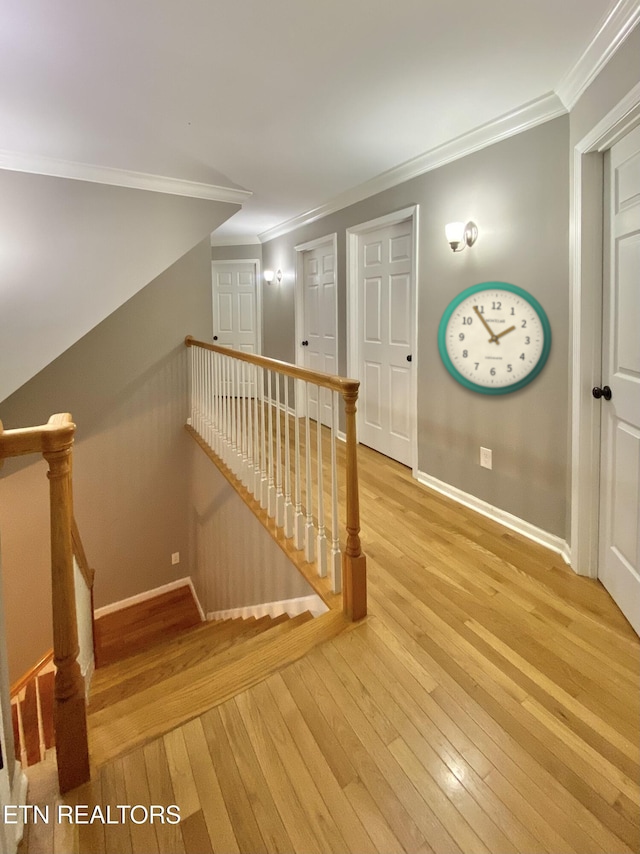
1:54
